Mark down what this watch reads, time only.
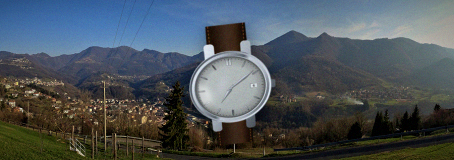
7:09
